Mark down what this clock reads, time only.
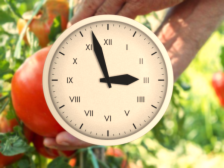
2:57
